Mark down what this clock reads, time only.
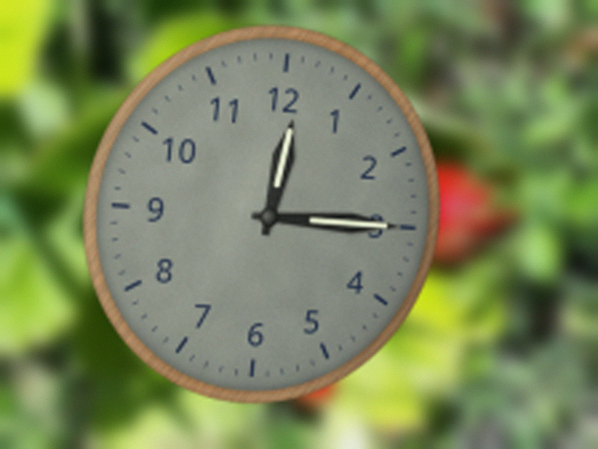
12:15
